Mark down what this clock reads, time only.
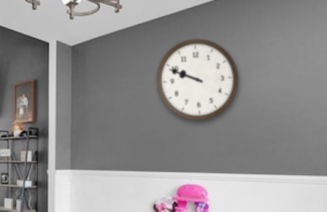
9:49
